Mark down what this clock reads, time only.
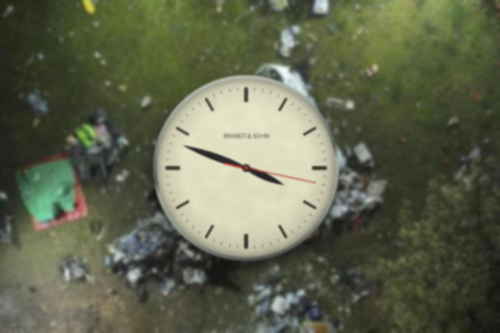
3:48:17
